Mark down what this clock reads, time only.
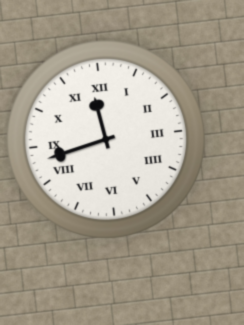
11:43
